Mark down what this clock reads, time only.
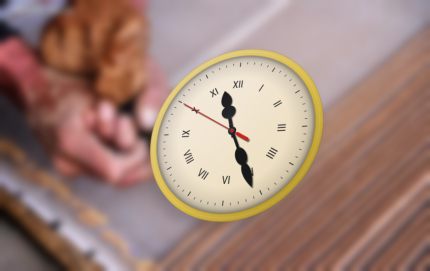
11:25:50
